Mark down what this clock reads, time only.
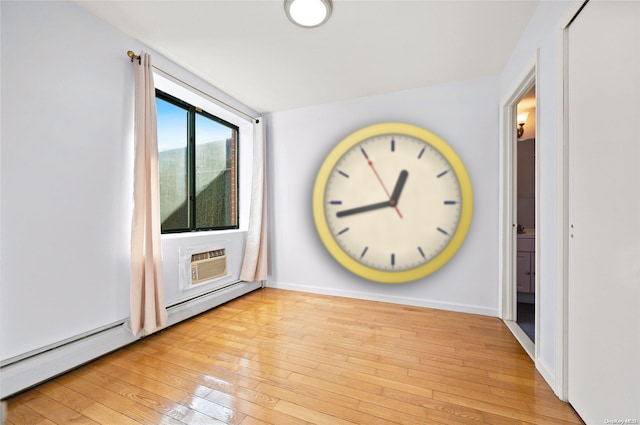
12:42:55
